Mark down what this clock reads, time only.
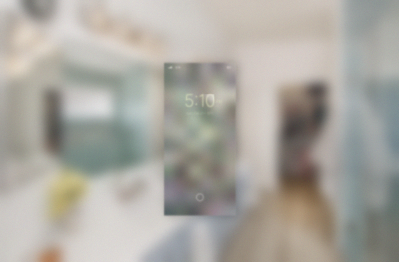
5:10
